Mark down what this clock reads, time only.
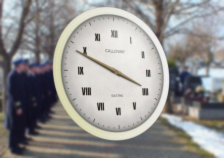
3:49
